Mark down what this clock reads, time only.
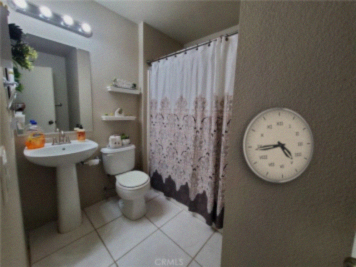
4:44
